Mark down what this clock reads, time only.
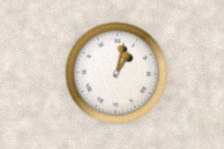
1:02
